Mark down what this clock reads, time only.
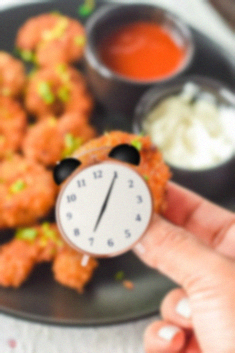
7:05
